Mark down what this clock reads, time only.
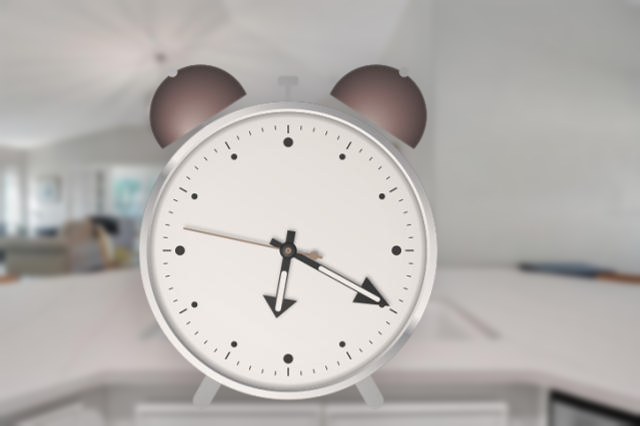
6:19:47
